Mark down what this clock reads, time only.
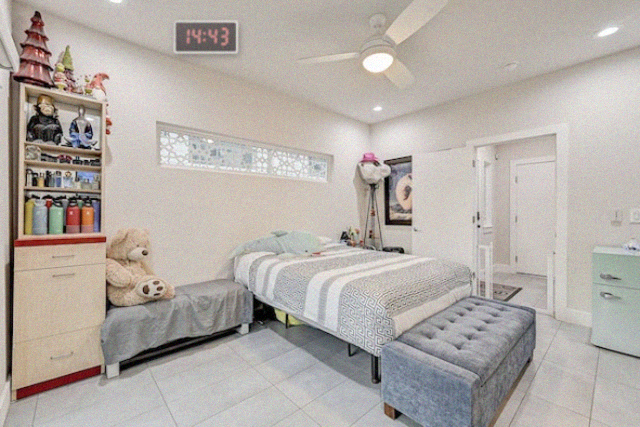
14:43
